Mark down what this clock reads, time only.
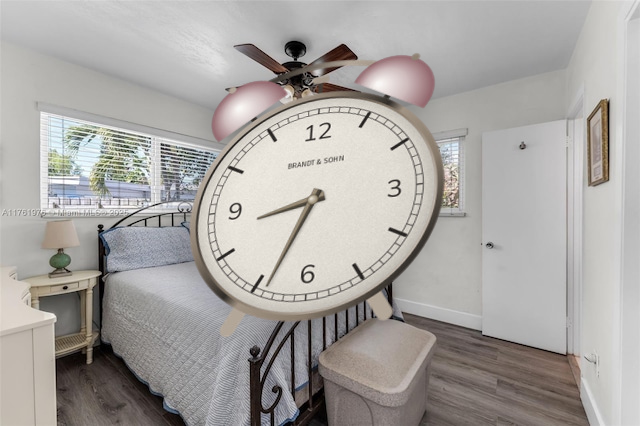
8:34
